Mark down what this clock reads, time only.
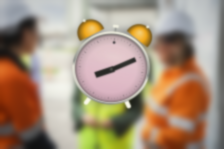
8:10
